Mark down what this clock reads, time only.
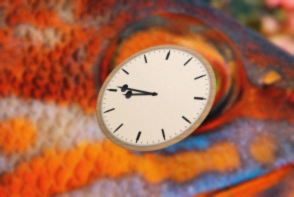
8:46
